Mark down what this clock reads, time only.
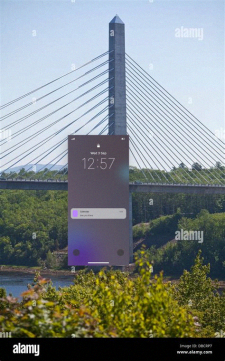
12:57
